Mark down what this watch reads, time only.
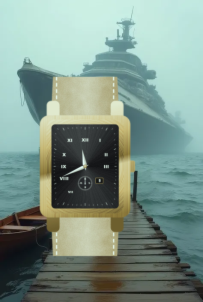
11:41
